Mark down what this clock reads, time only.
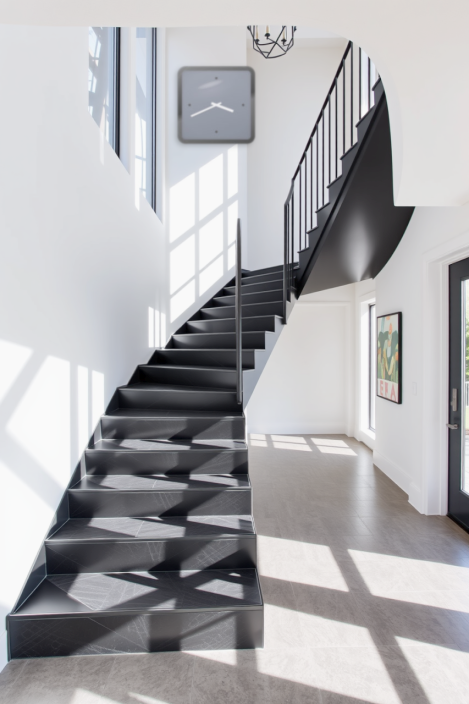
3:41
